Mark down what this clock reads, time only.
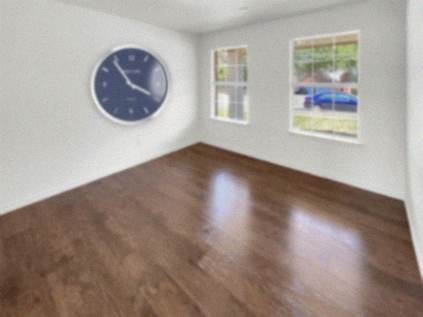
3:54
